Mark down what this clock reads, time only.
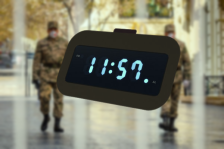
11:57
